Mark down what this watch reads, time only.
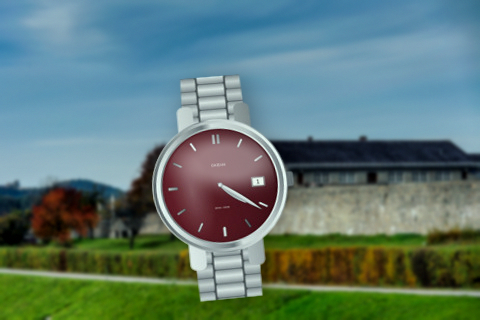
4:21
